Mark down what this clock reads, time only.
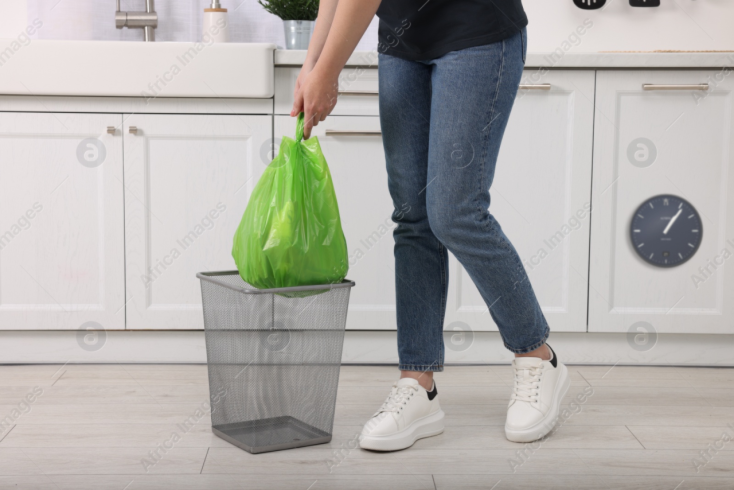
1:06
